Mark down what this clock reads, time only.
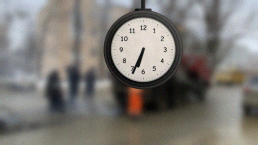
6:34
